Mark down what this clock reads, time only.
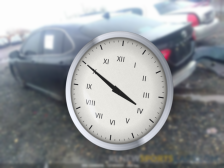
3:50
